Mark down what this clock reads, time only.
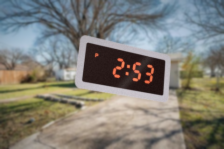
2:53
